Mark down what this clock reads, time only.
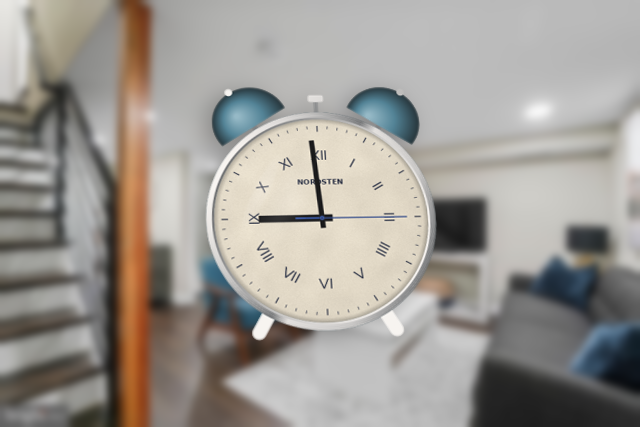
8:59:15
